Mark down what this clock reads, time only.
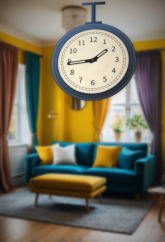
1:44
